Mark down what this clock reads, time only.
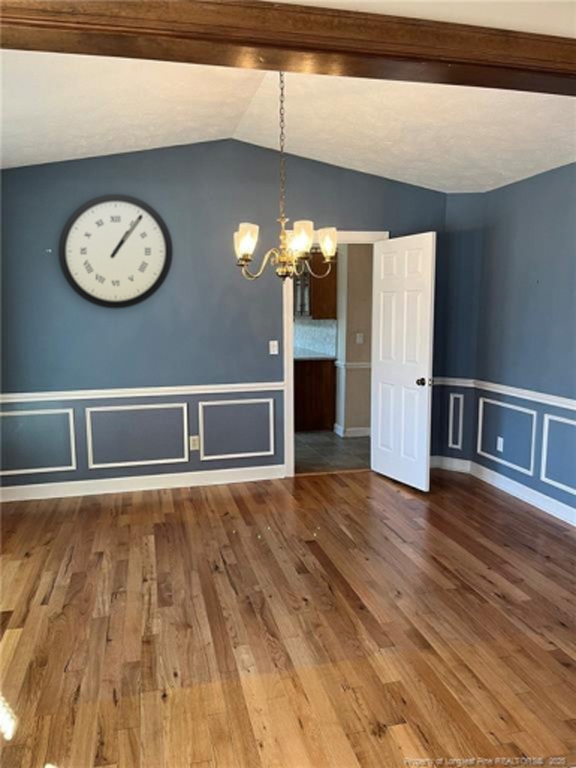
1:06
